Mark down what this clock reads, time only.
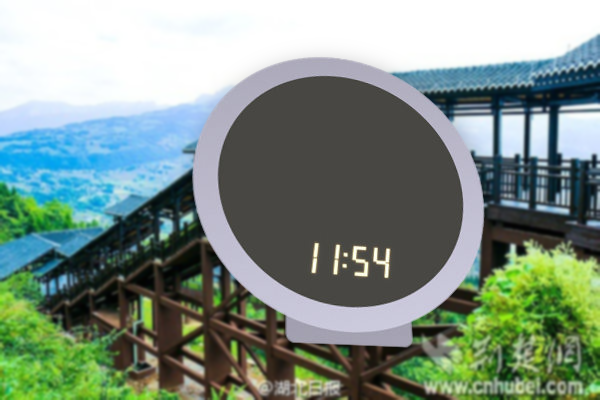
11:54
